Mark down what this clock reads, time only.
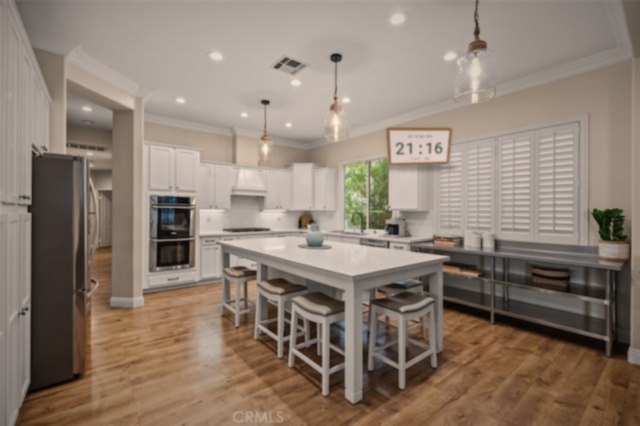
21:16
